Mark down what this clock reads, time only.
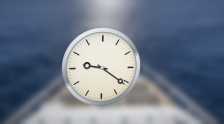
9:21
